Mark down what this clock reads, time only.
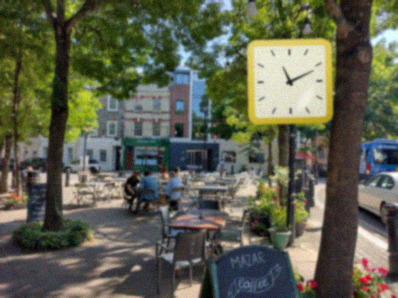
11:11
